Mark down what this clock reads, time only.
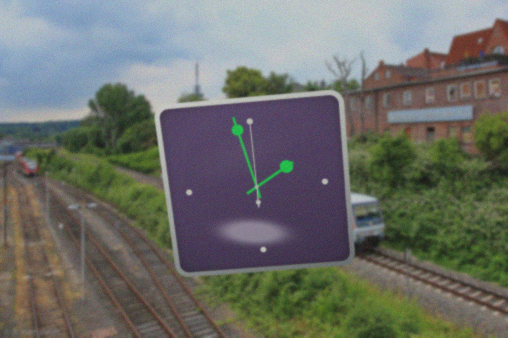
1:58:00
